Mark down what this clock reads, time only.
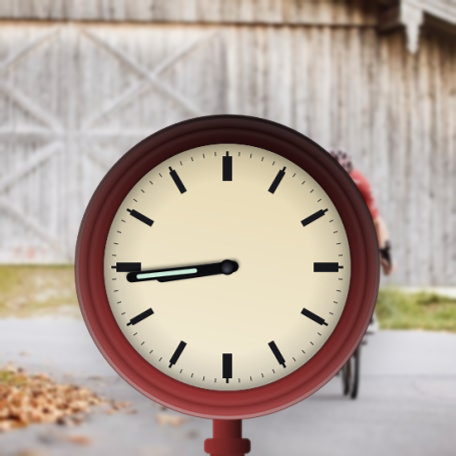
8:44
